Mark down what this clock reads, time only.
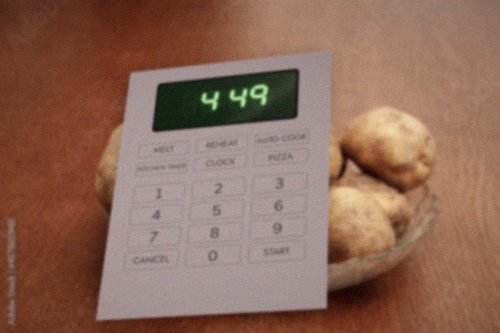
4:49
